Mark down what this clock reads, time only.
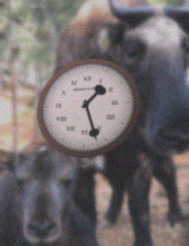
1:27
